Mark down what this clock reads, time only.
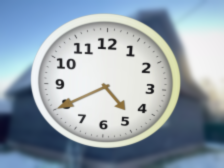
4:40
